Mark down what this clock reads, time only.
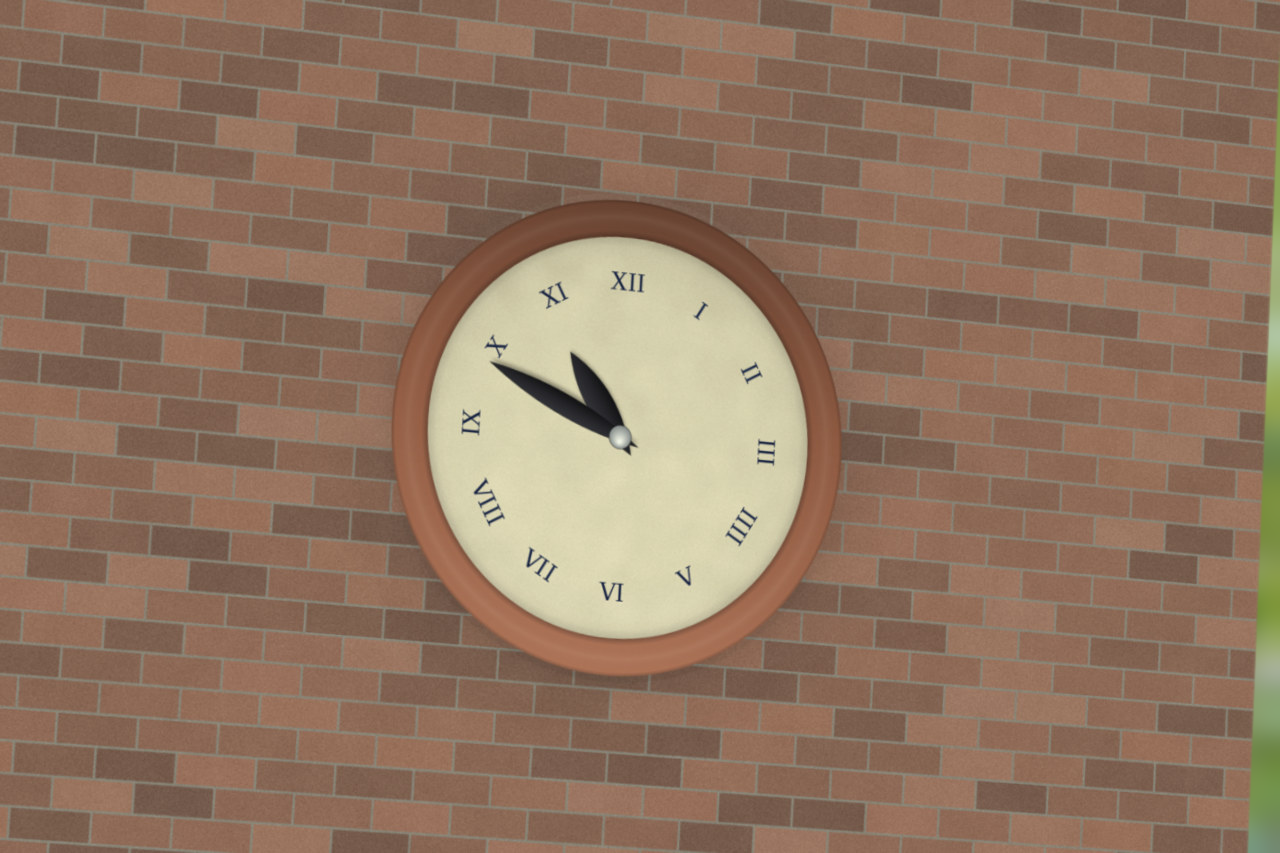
10:49
